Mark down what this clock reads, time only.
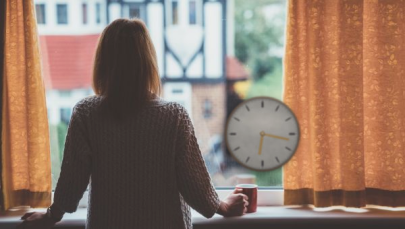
6:17
